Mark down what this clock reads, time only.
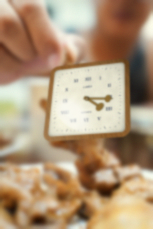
4:16
